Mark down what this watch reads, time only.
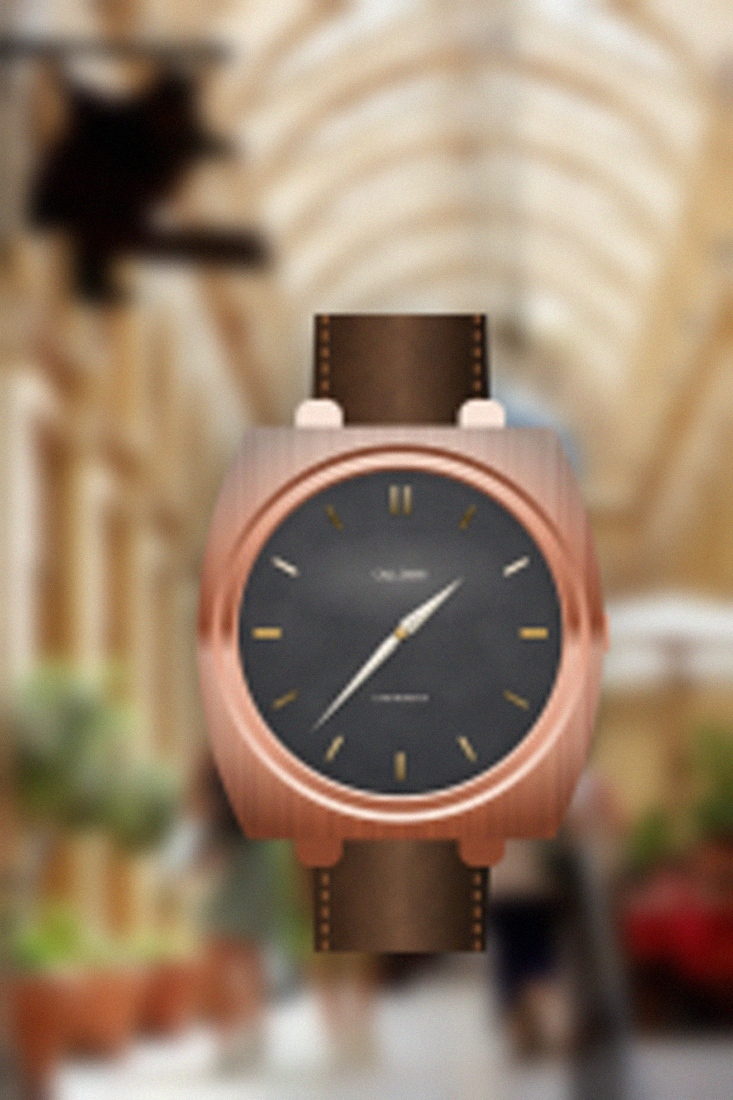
1:37
